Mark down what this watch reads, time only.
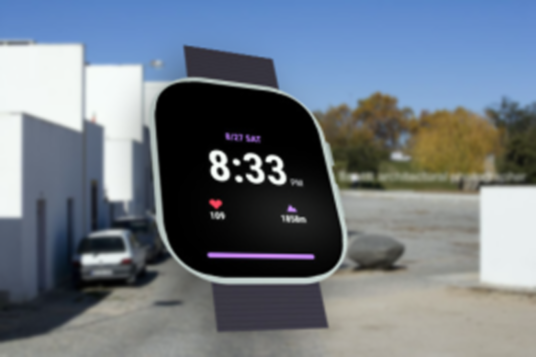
8:33
